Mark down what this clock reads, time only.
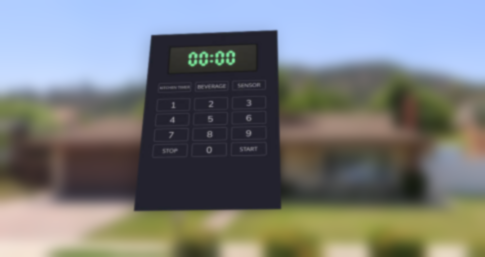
0:00
